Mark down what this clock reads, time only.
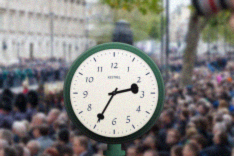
2:35
